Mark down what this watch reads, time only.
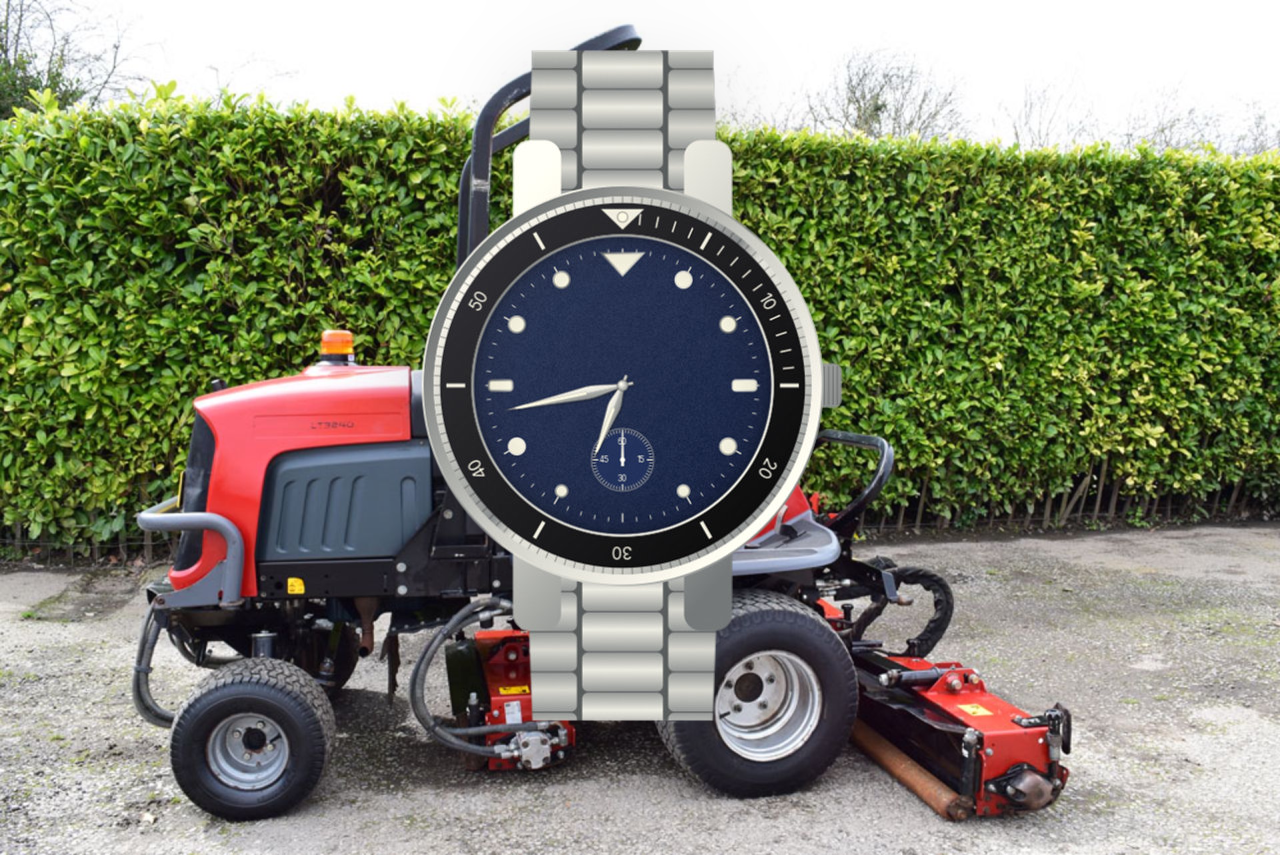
6:43
